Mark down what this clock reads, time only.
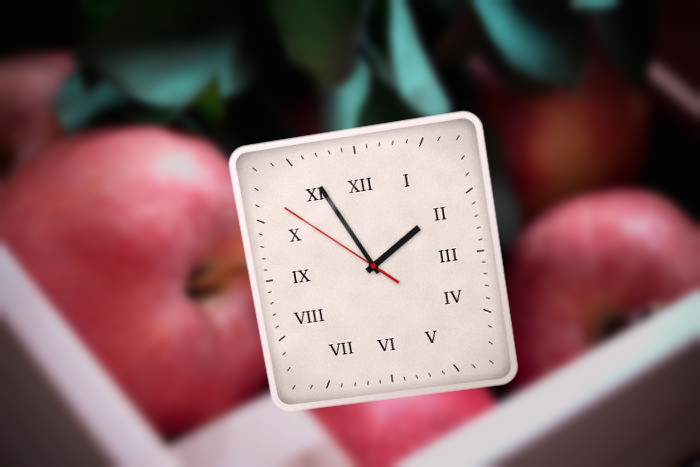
1:55:52
